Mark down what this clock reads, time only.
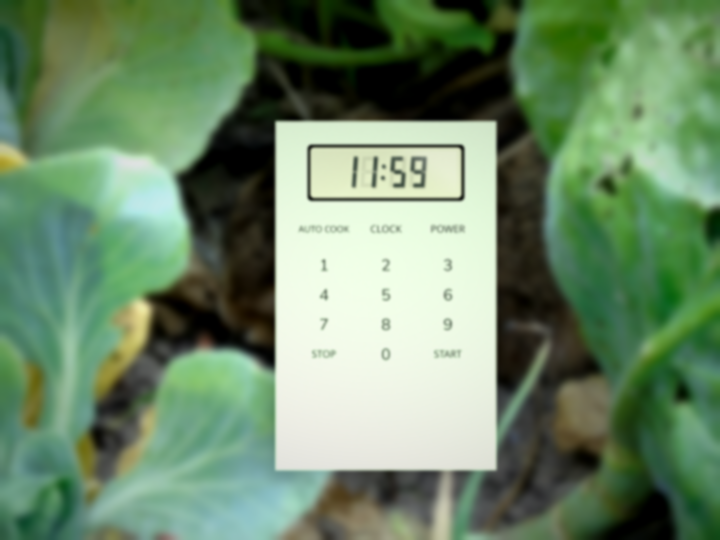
11:59
